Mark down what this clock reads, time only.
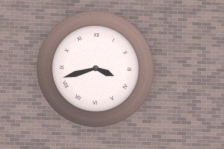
3:42
